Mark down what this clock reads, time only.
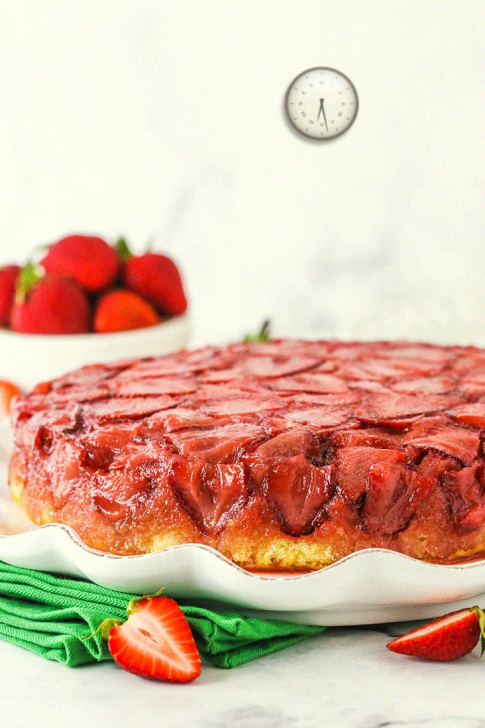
6:28
